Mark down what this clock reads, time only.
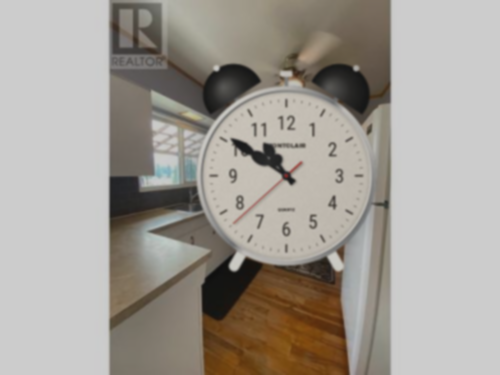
10:50:38
